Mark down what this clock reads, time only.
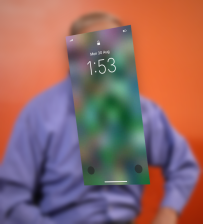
1:53
